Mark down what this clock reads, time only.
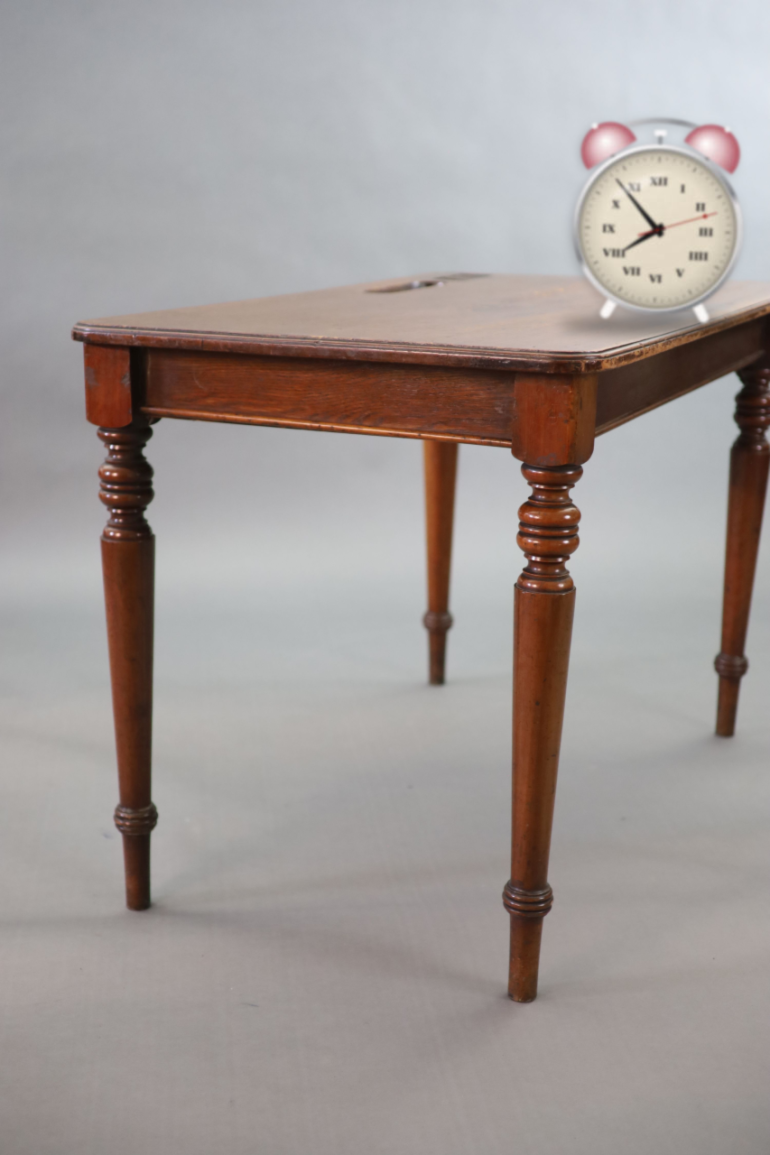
7:53:12
